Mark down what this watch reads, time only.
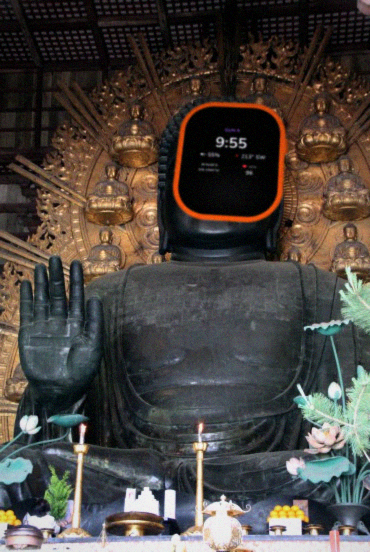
9:55
